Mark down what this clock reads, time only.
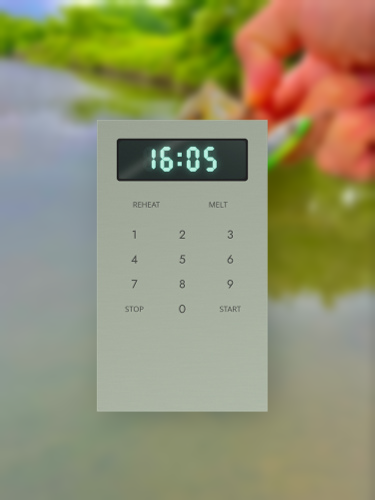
16:05
